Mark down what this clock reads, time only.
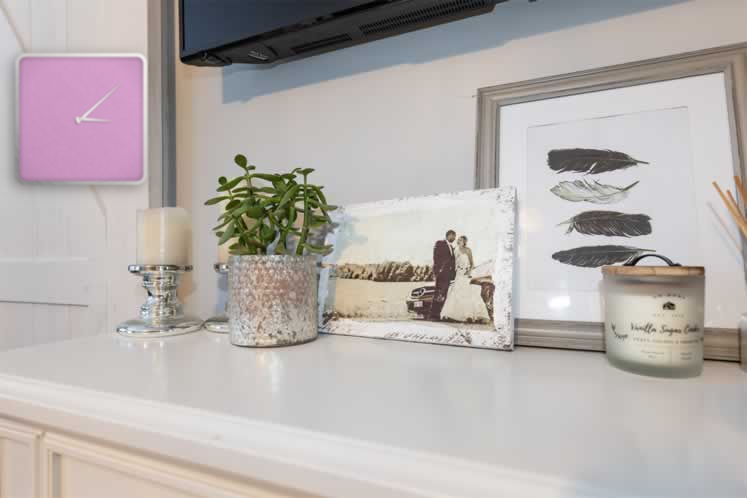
3:08
